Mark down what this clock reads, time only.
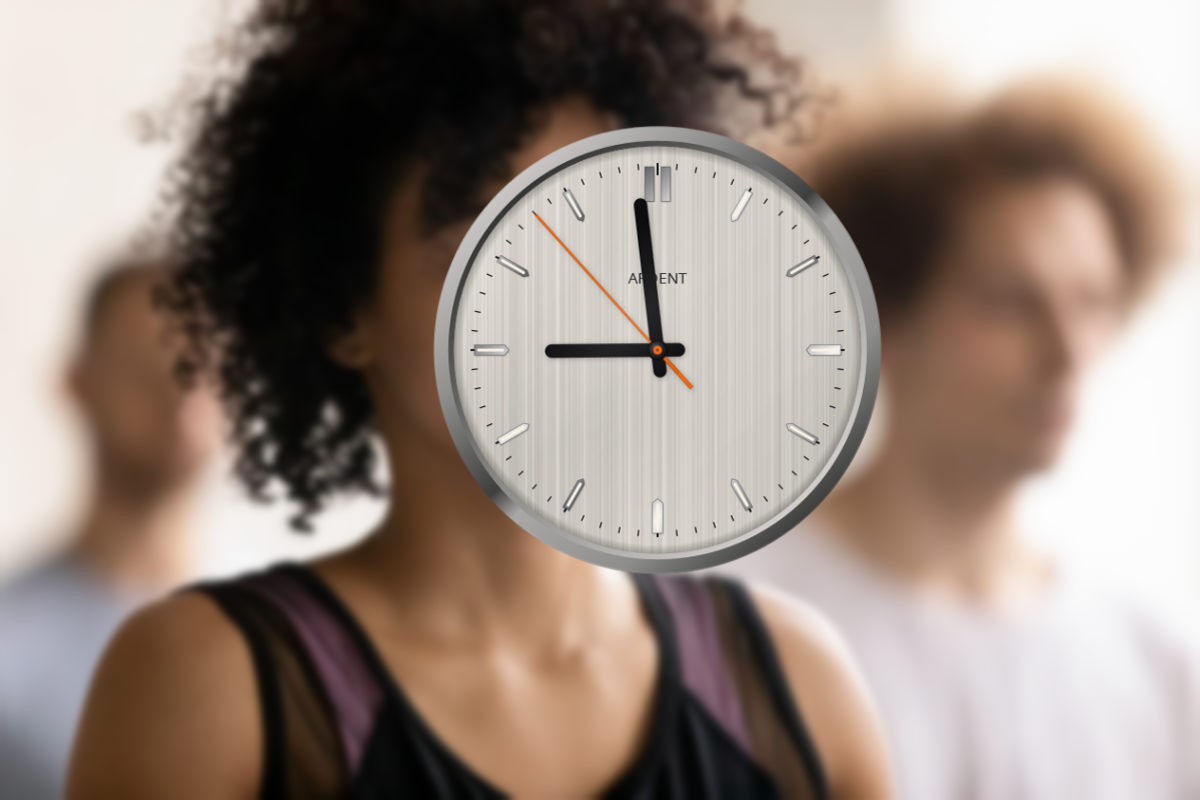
8:58:53
